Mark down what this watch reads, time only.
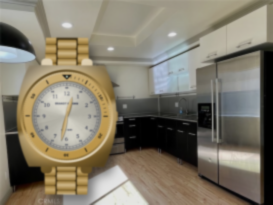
12:32
